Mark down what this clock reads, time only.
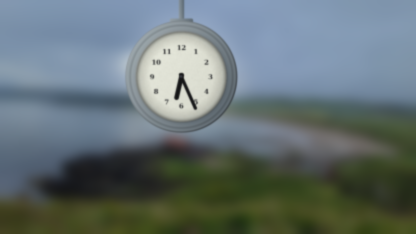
6:26
